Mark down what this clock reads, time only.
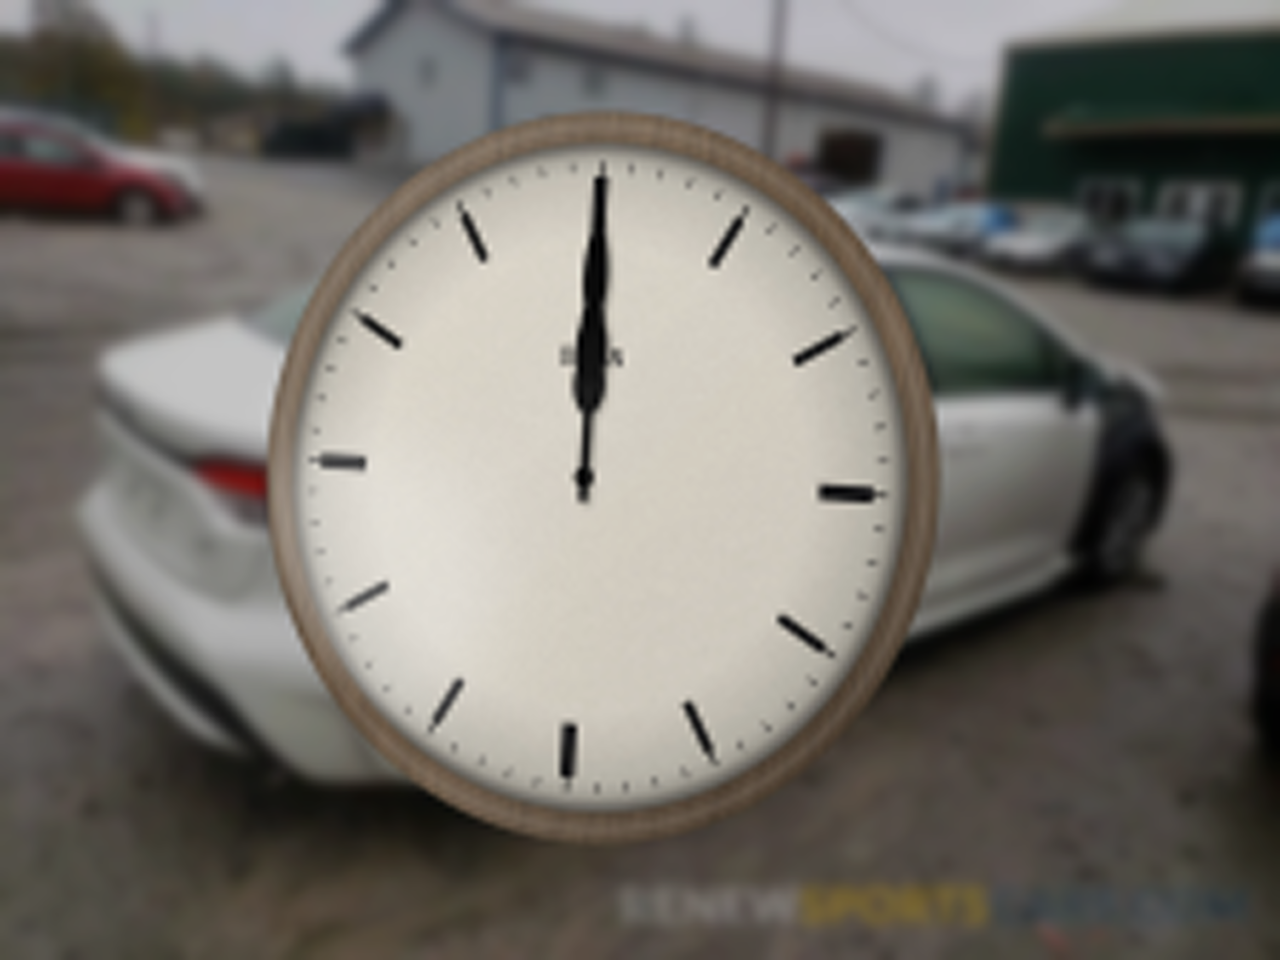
12:00
